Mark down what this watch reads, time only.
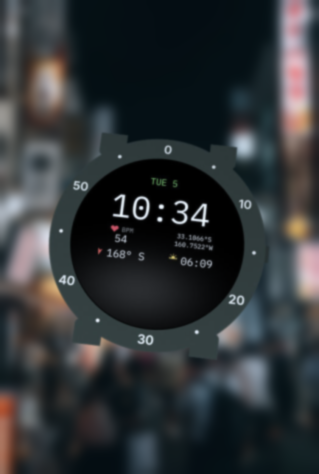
10:34
